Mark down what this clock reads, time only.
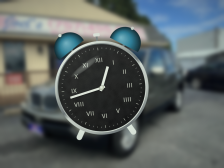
12:43
